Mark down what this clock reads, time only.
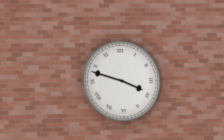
3:48
